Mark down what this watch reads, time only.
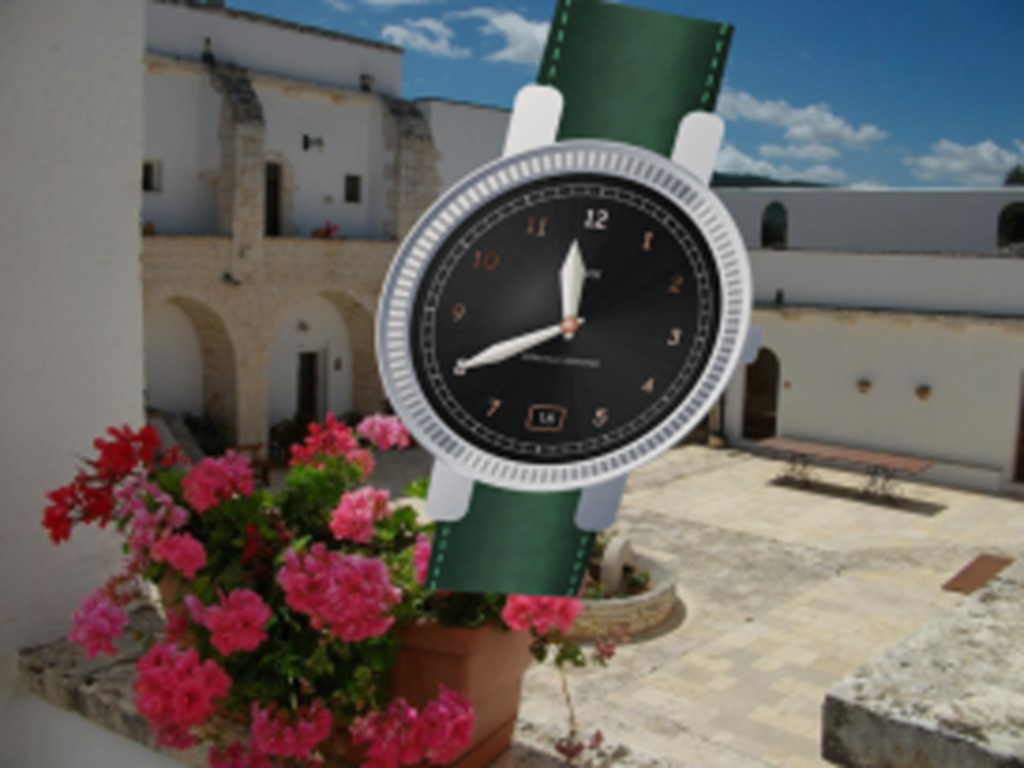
11:40
